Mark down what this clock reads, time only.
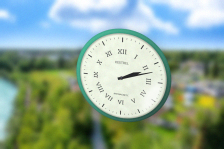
2:12
